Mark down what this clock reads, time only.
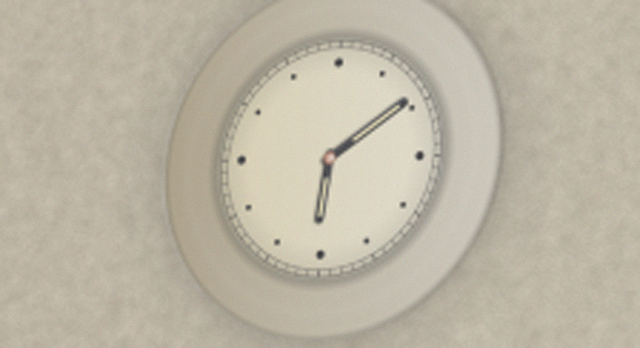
6:09
